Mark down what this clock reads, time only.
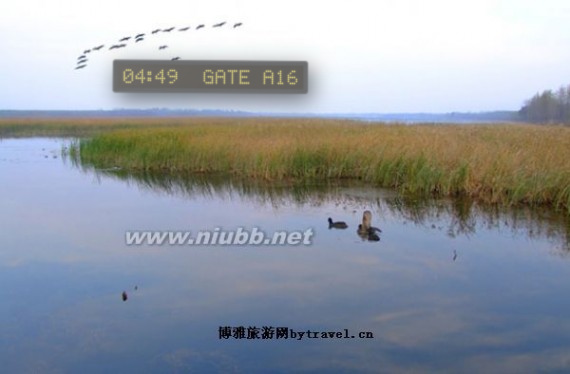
4:49
